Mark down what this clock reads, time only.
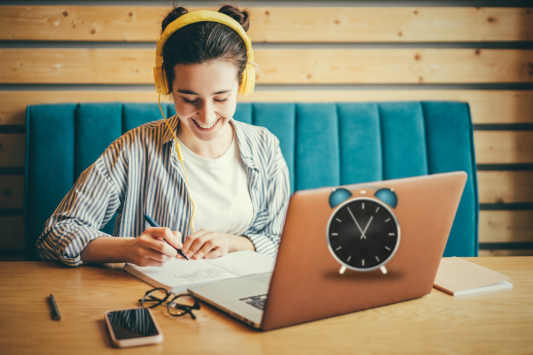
12:55
